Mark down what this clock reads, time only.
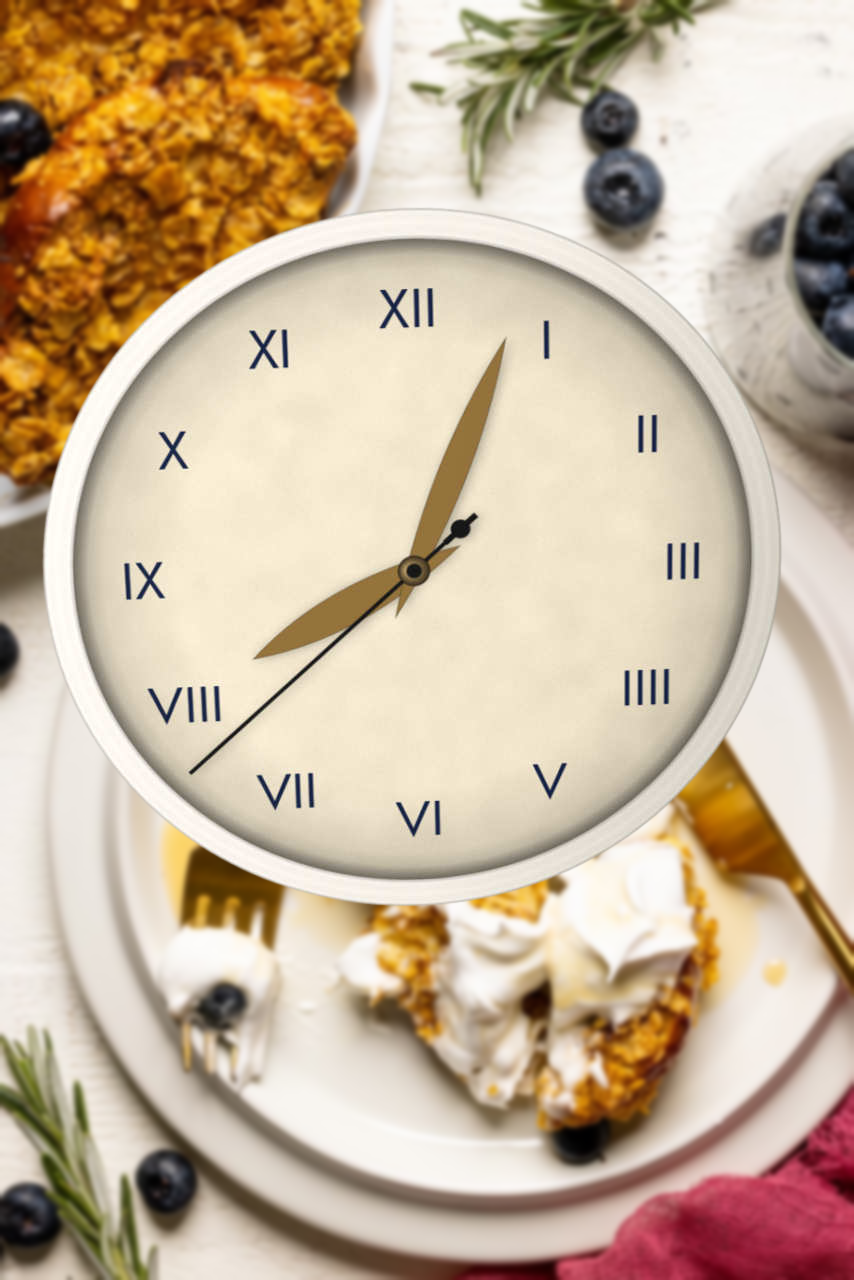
8:03:38
